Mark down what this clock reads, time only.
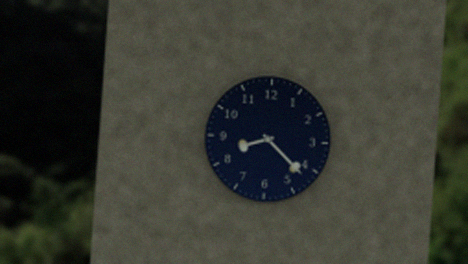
8:22
